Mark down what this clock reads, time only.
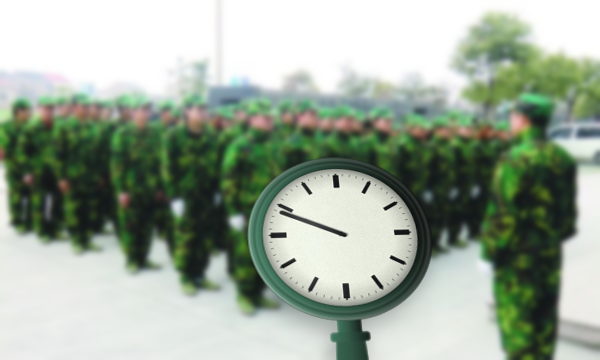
9:49
